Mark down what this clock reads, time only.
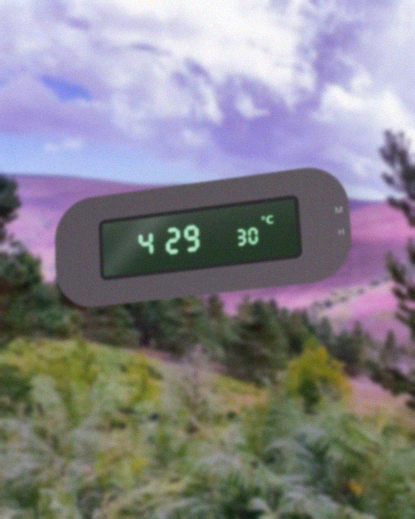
4:29
